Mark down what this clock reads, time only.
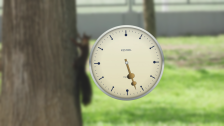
5:27
